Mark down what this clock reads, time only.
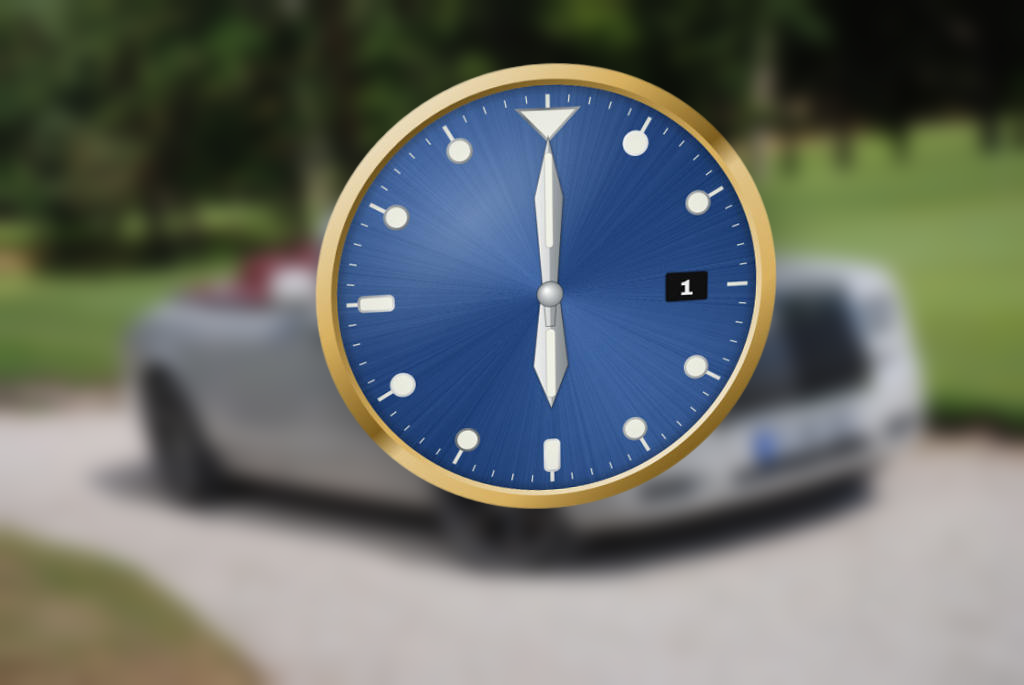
6:00
